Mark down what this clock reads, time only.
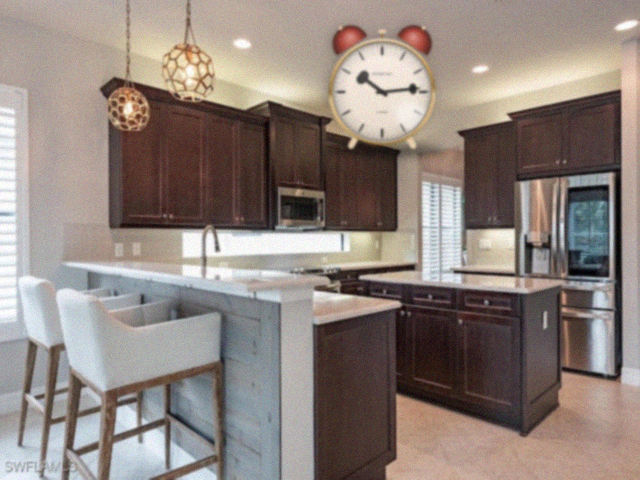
10:14
